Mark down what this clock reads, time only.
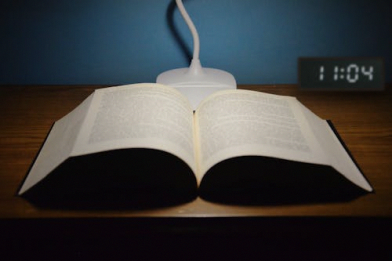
11:04
